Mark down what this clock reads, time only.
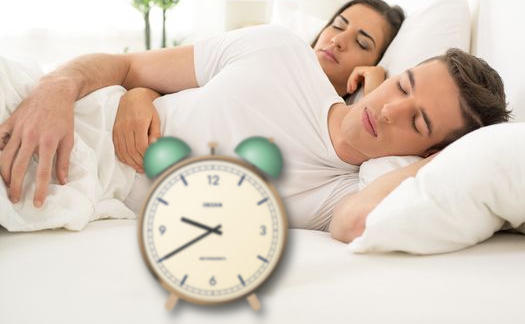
9:40
